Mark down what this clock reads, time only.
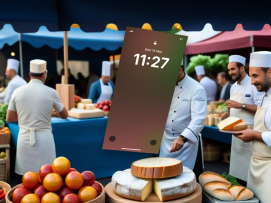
11:27
